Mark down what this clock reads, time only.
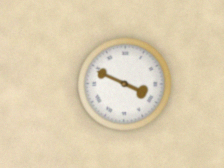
3:49
